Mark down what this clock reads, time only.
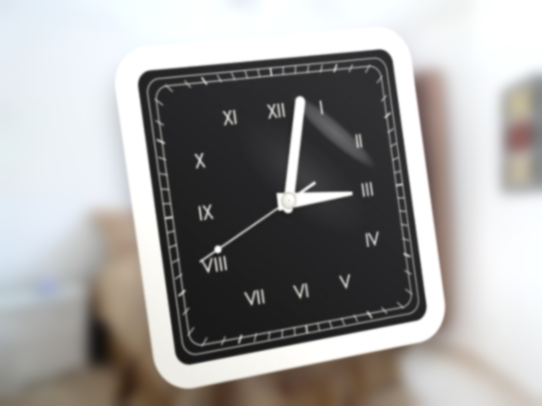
3:02:41
